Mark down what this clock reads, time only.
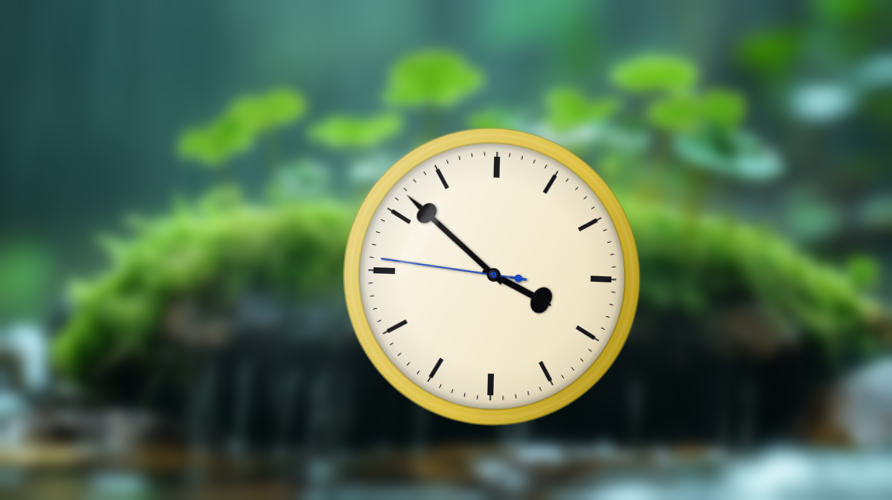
3:51:46
